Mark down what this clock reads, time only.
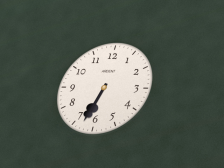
6:33
